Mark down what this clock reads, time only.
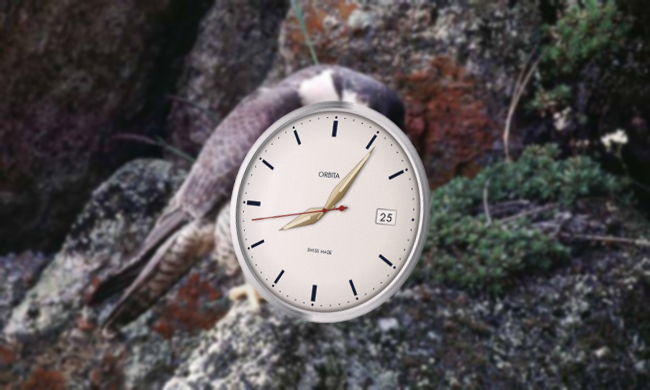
8:05:43
